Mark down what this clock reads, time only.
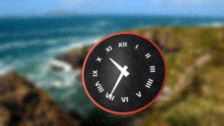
10:35
